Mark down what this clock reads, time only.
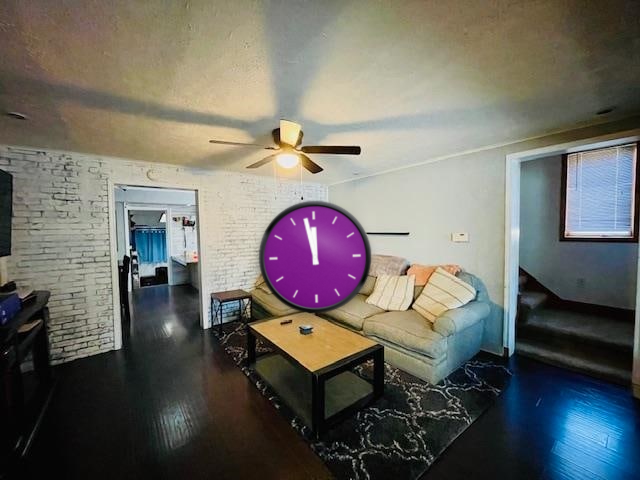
11:58
